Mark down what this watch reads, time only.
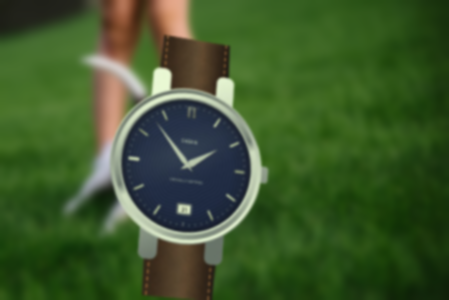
1:53
